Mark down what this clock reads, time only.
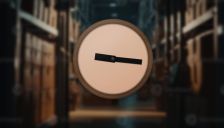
9:16
